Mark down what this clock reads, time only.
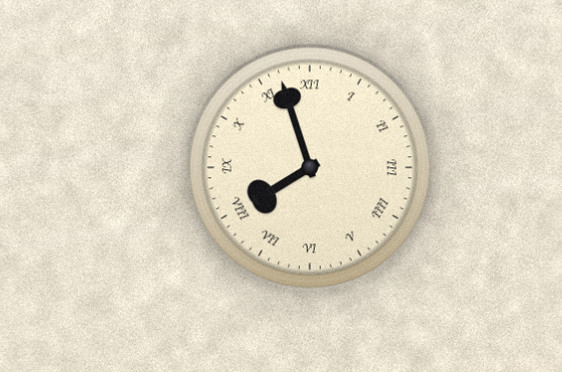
7:57
